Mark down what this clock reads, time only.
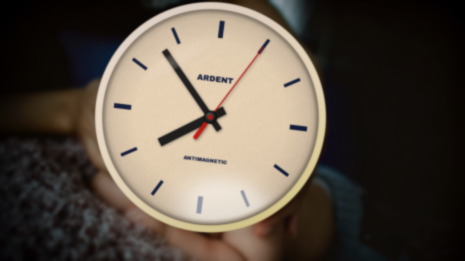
7:53:05
